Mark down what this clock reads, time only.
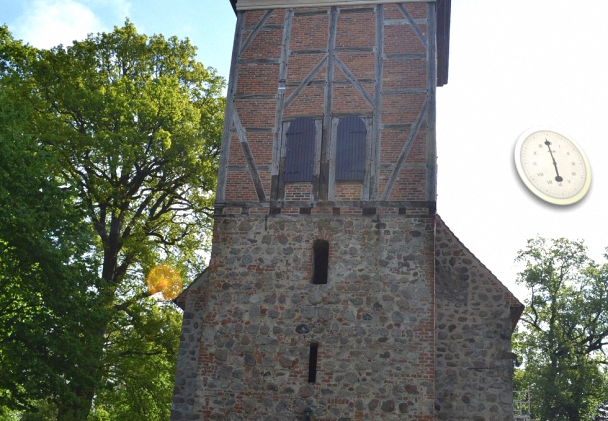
5:59
